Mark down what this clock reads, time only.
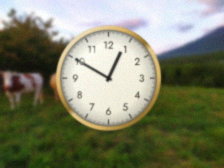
12:50
